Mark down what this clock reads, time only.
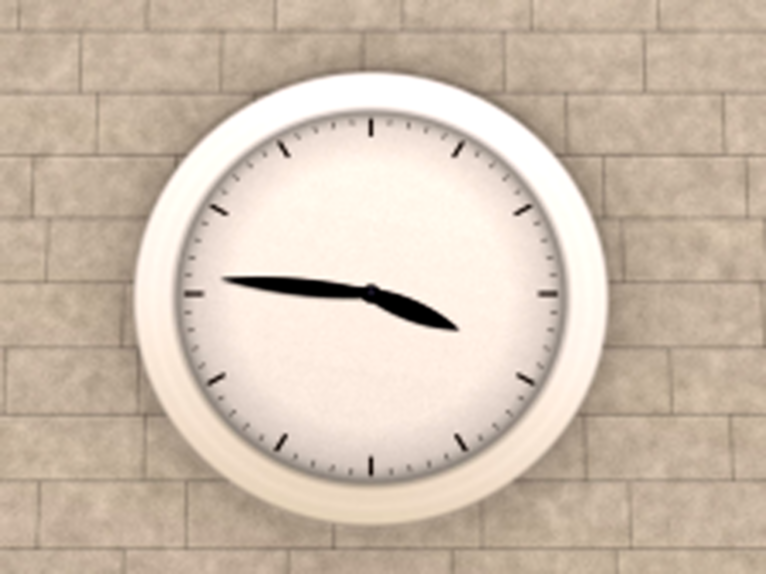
3:46
